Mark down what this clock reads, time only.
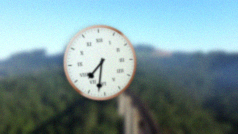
7:32
